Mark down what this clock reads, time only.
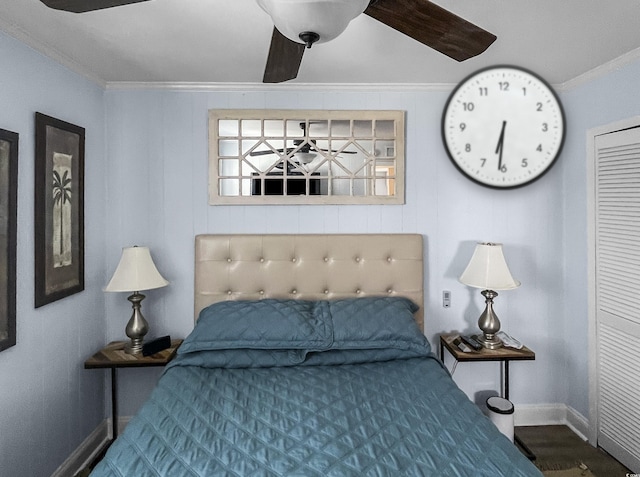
6:31
